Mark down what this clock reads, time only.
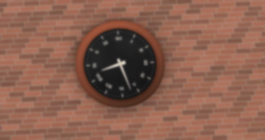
8:27
